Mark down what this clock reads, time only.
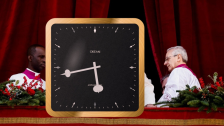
5:43
